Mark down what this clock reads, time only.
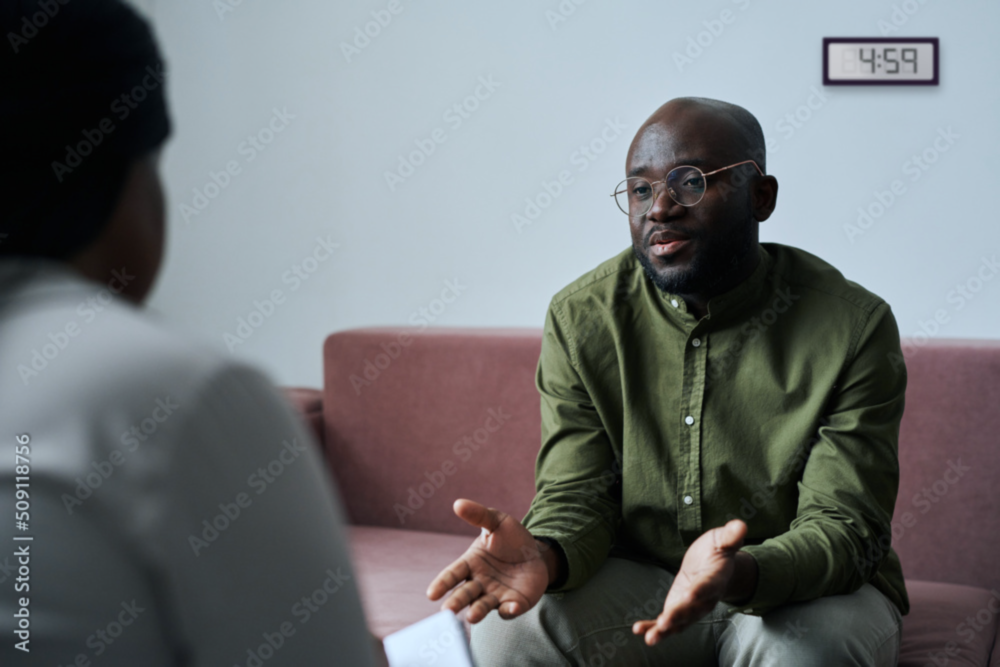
4:59
